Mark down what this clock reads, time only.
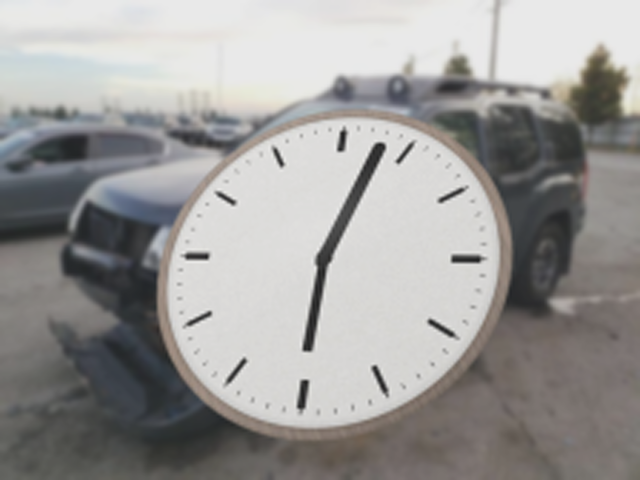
6:03
